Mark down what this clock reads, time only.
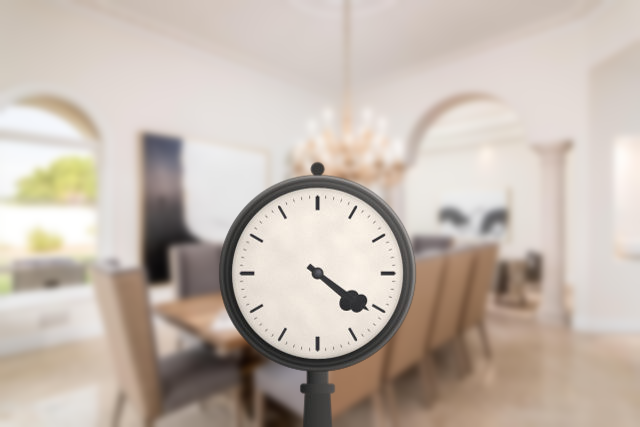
4:21
